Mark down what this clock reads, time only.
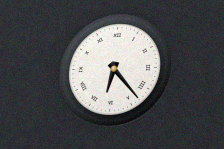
6:23
